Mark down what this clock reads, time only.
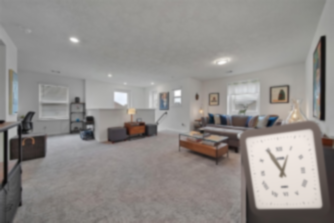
12:55
